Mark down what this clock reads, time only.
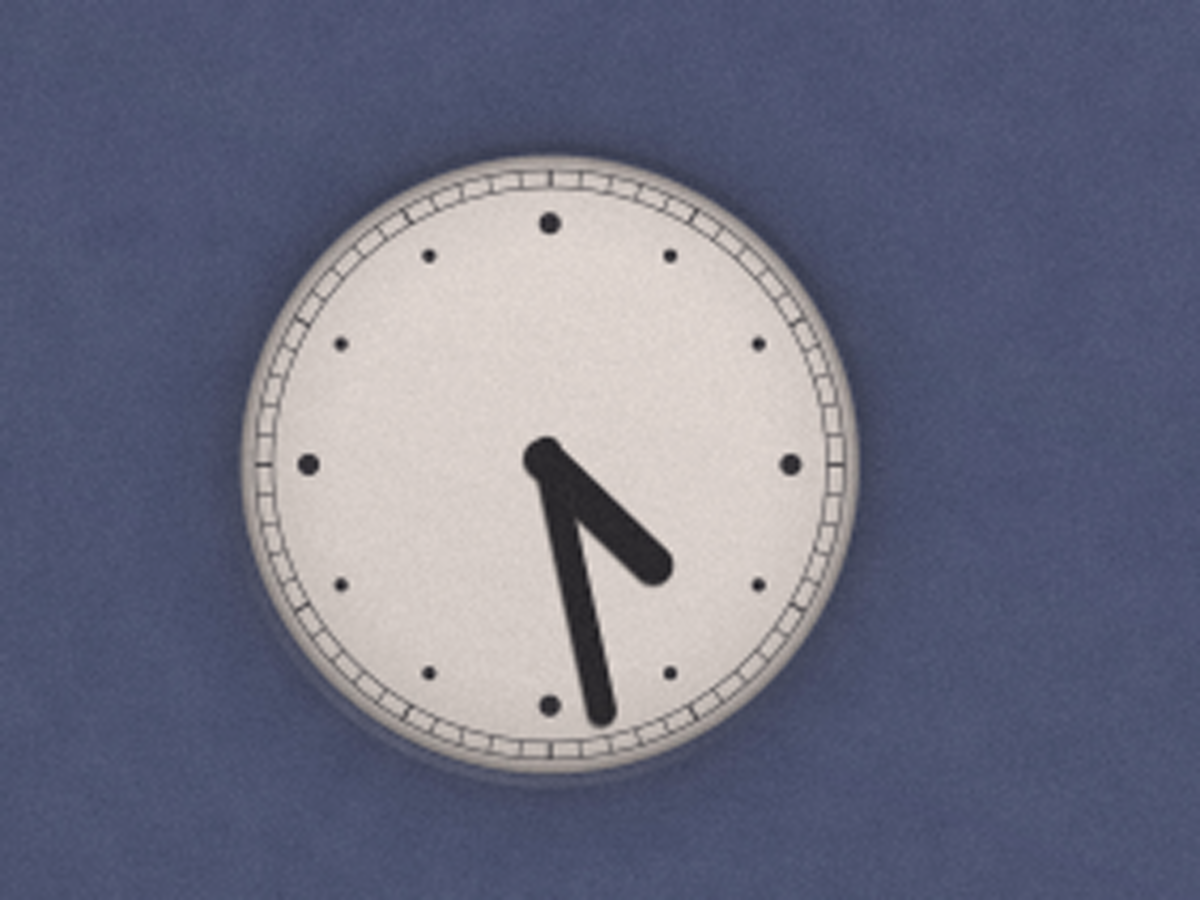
4:28
